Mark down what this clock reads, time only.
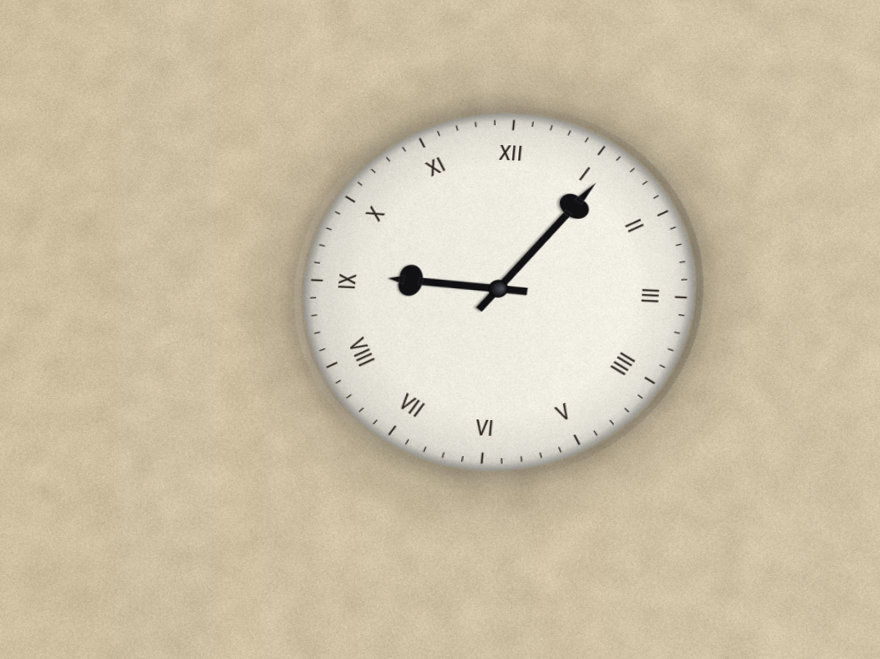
9:06
